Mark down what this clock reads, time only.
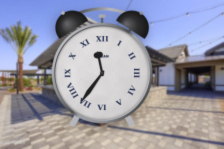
11:36
